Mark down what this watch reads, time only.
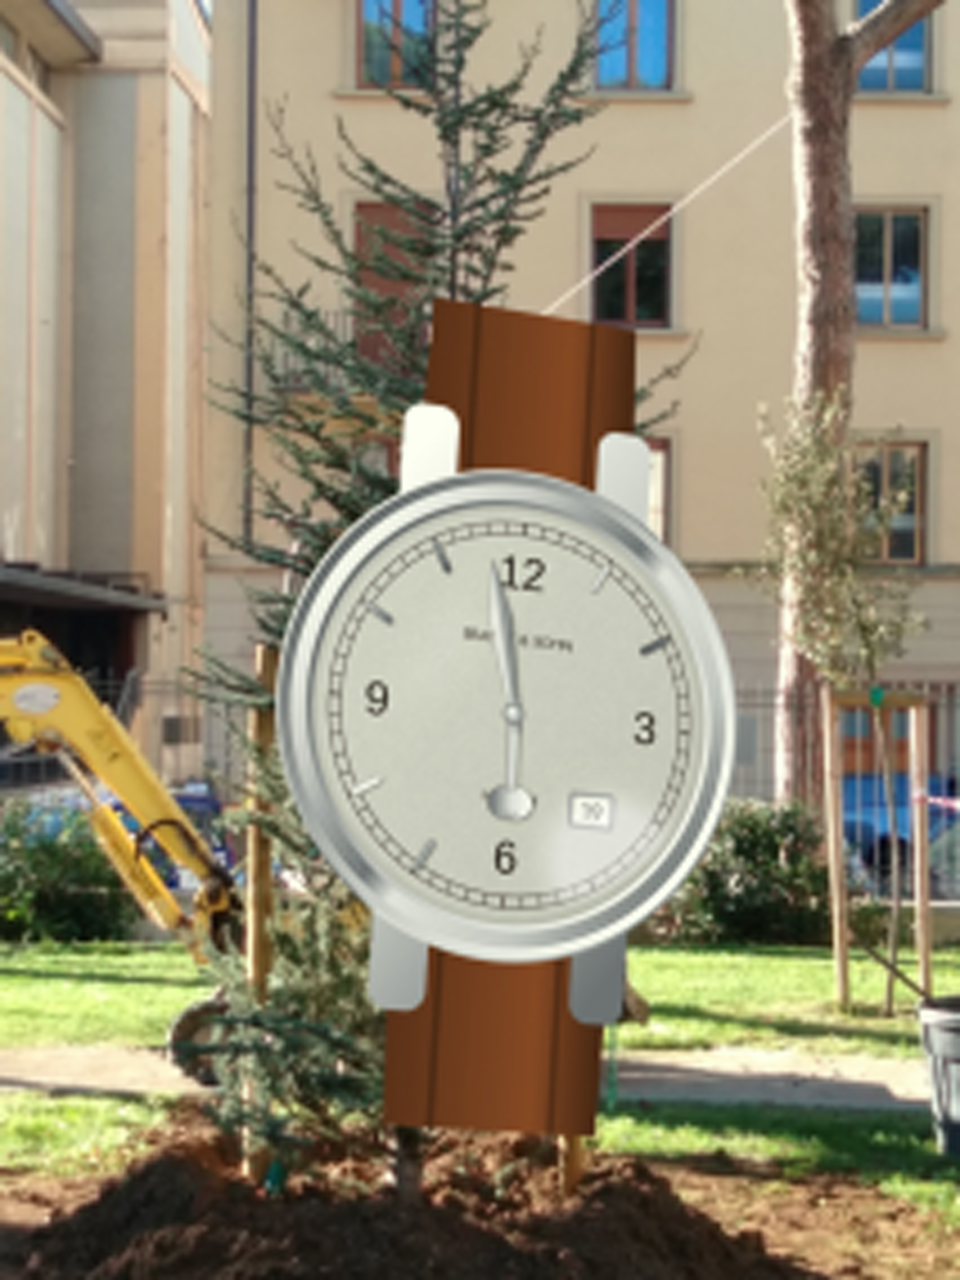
5:58
